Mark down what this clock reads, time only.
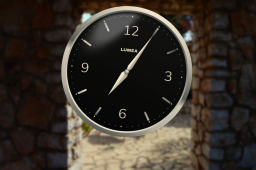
7:05
